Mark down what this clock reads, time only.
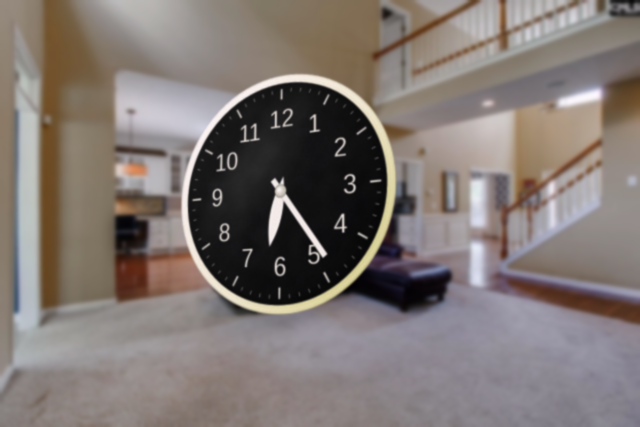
6:24
